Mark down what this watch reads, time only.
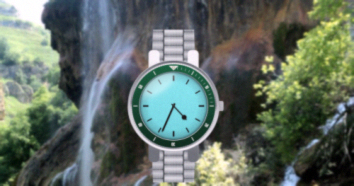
4:34
